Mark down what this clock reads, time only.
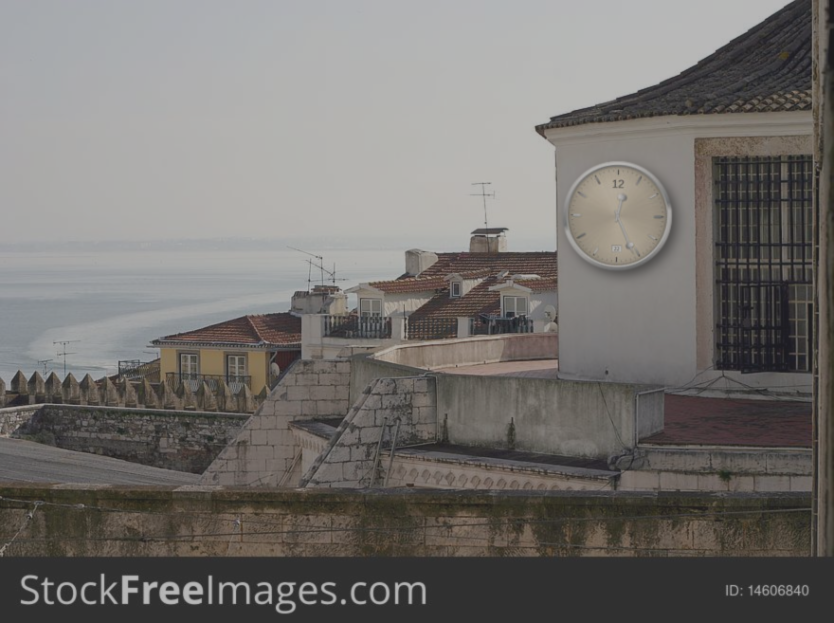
12:26
